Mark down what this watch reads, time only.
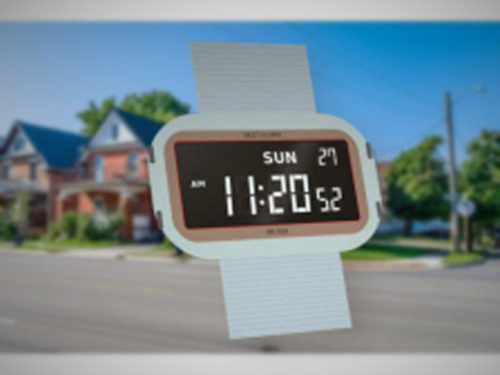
11:20:52
